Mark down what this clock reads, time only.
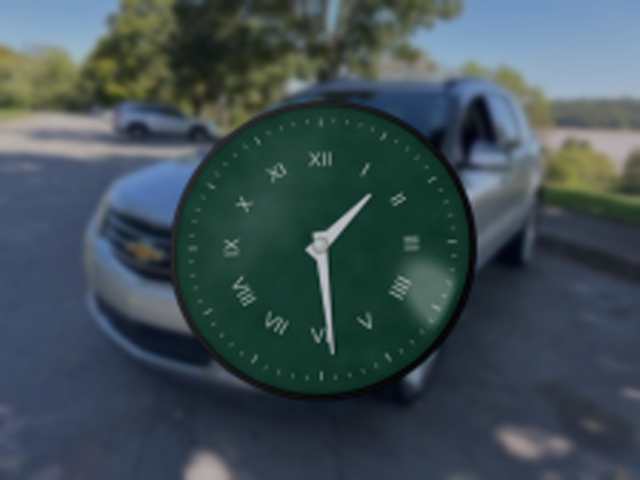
1:29
